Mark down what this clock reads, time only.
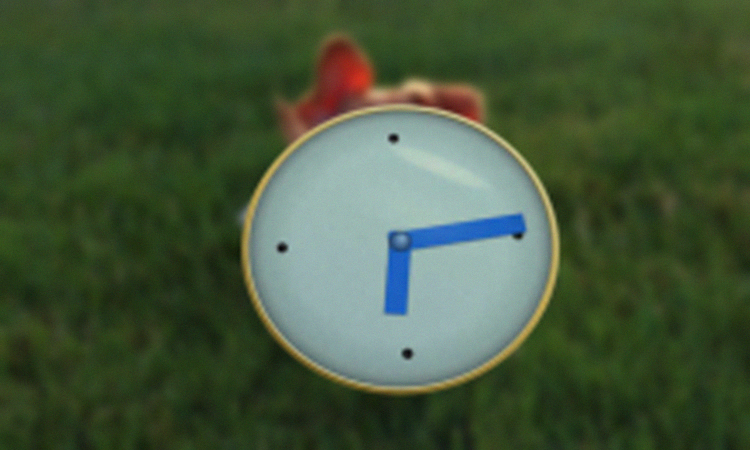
6:14
